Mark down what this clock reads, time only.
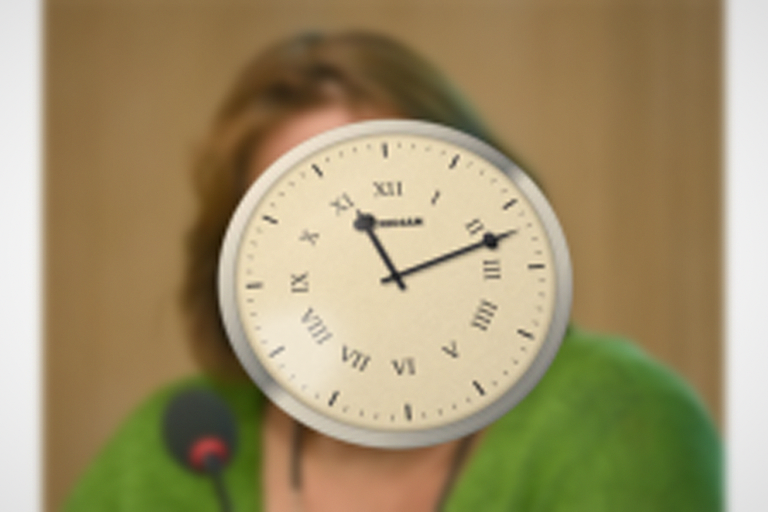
11:12
